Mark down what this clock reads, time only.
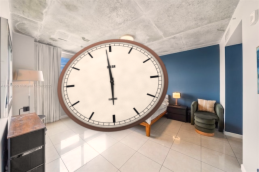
5:59
